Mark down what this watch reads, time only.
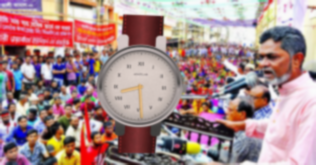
8:29
